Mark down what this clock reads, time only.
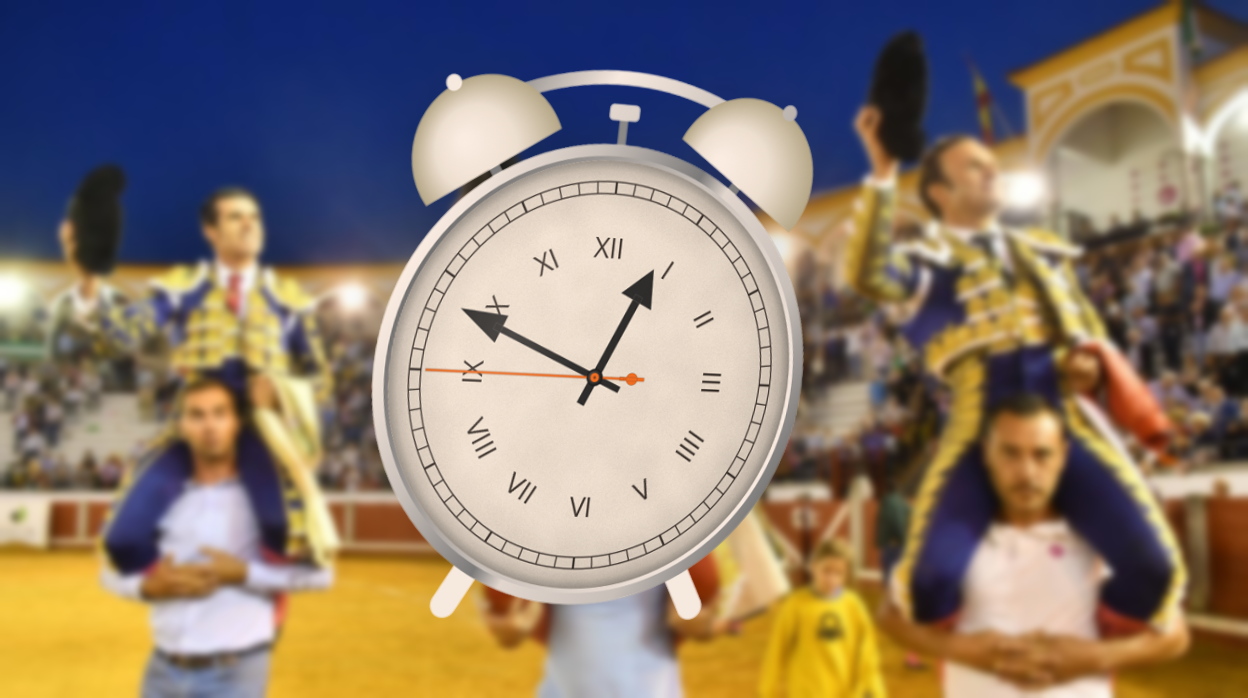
12:48:45
